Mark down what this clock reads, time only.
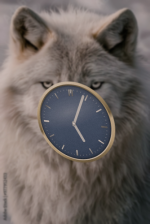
5:04
